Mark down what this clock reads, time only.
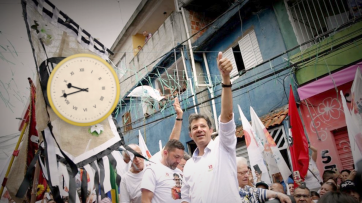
9:43
